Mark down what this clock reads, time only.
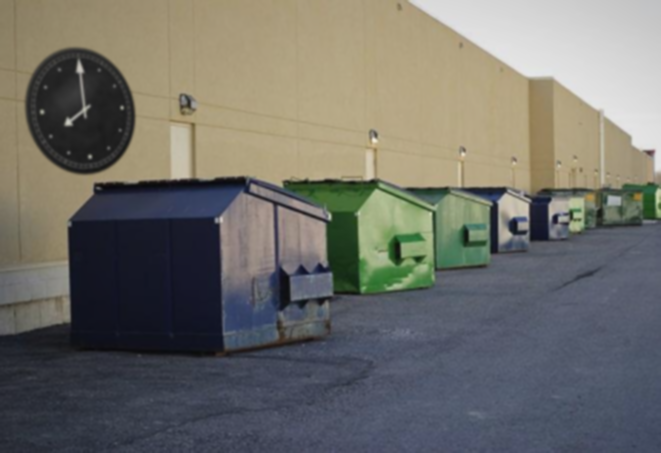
8:00
